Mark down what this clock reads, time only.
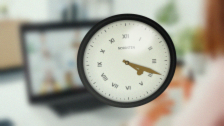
4:19
